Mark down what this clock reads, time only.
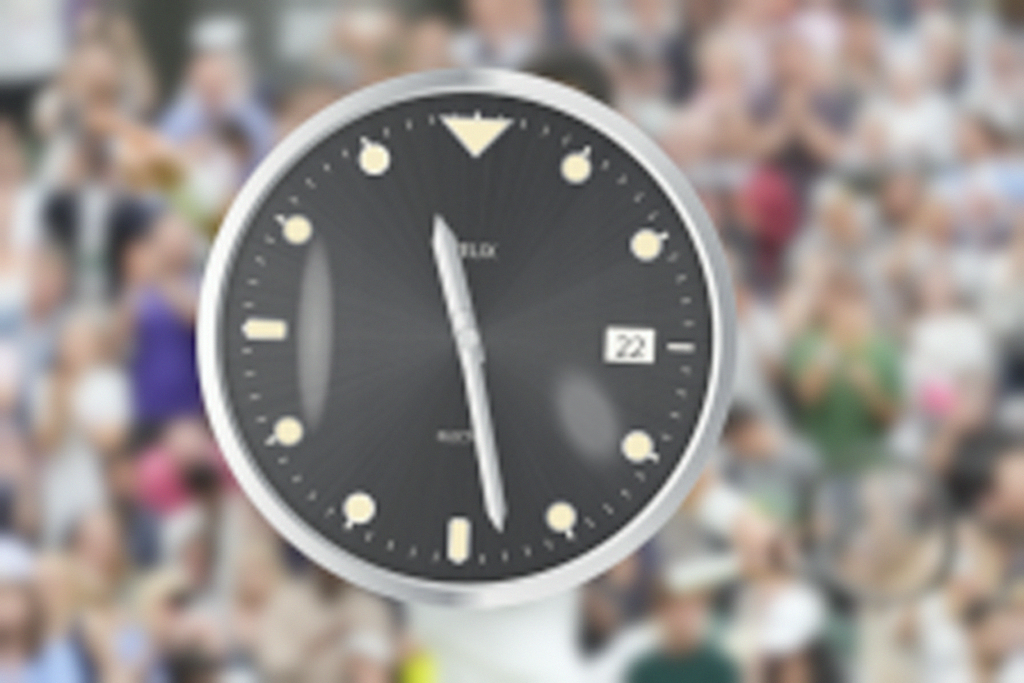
11:28
